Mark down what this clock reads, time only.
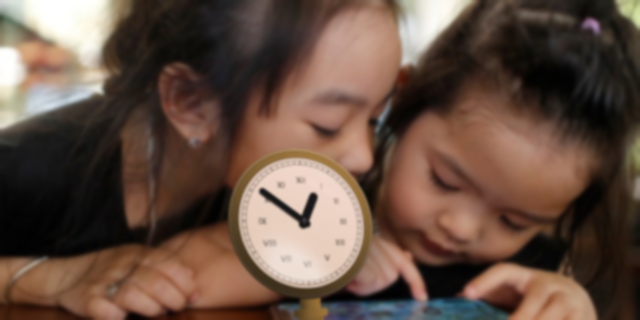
12:51
